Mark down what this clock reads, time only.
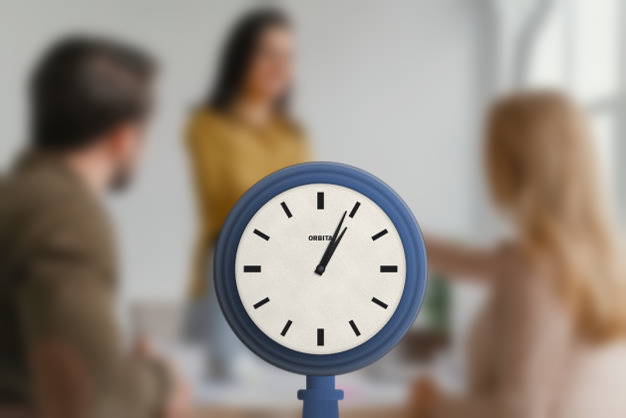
1:04
